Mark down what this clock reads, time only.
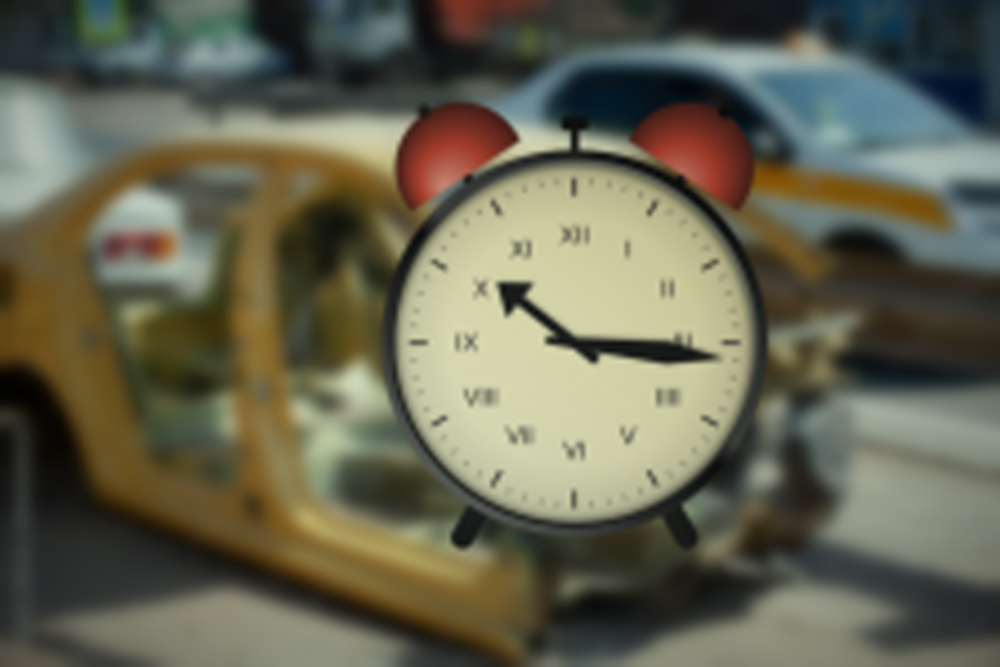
10:16
